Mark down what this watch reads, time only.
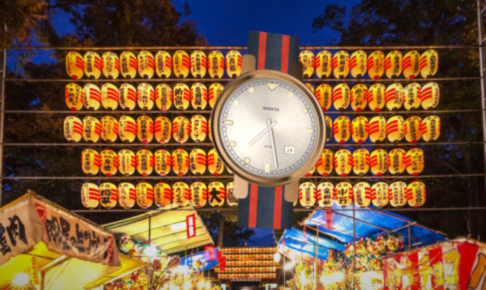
7:28
